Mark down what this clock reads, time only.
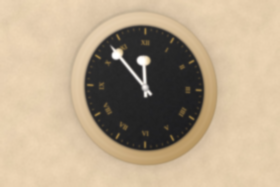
11:53
